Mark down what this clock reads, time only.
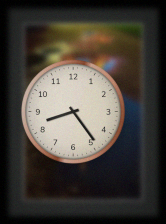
8:24
